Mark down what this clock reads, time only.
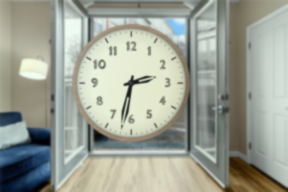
2:32
